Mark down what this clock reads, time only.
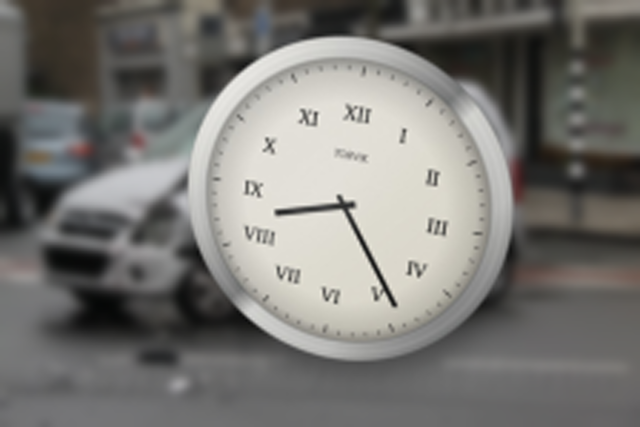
8:24
